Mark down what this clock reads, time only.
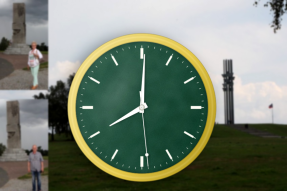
8:00:29
